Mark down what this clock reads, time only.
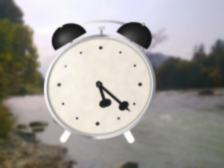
5:22
